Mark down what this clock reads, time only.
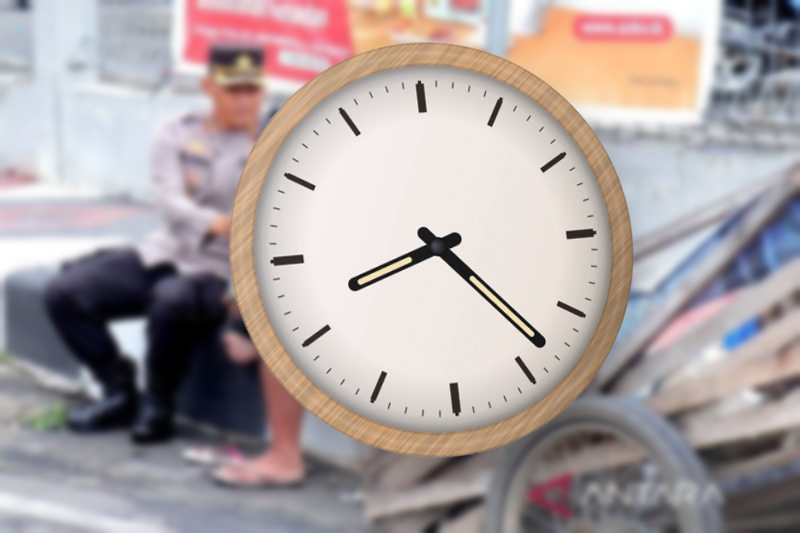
8:23
